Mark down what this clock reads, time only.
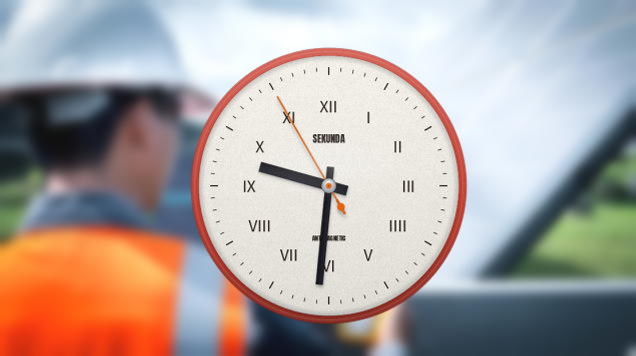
9:30:55
